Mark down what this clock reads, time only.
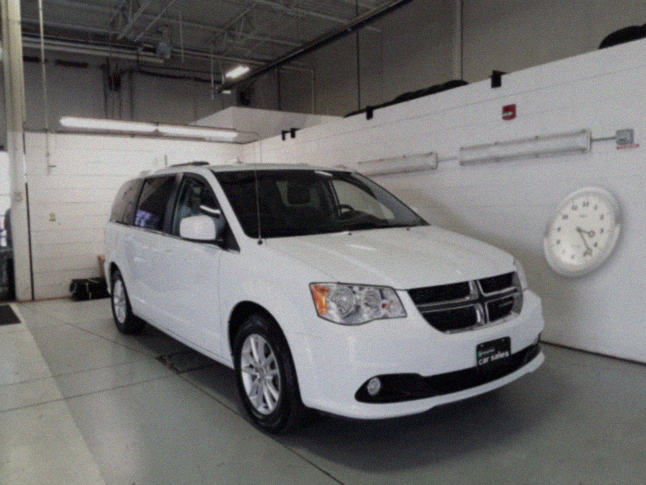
3:23
